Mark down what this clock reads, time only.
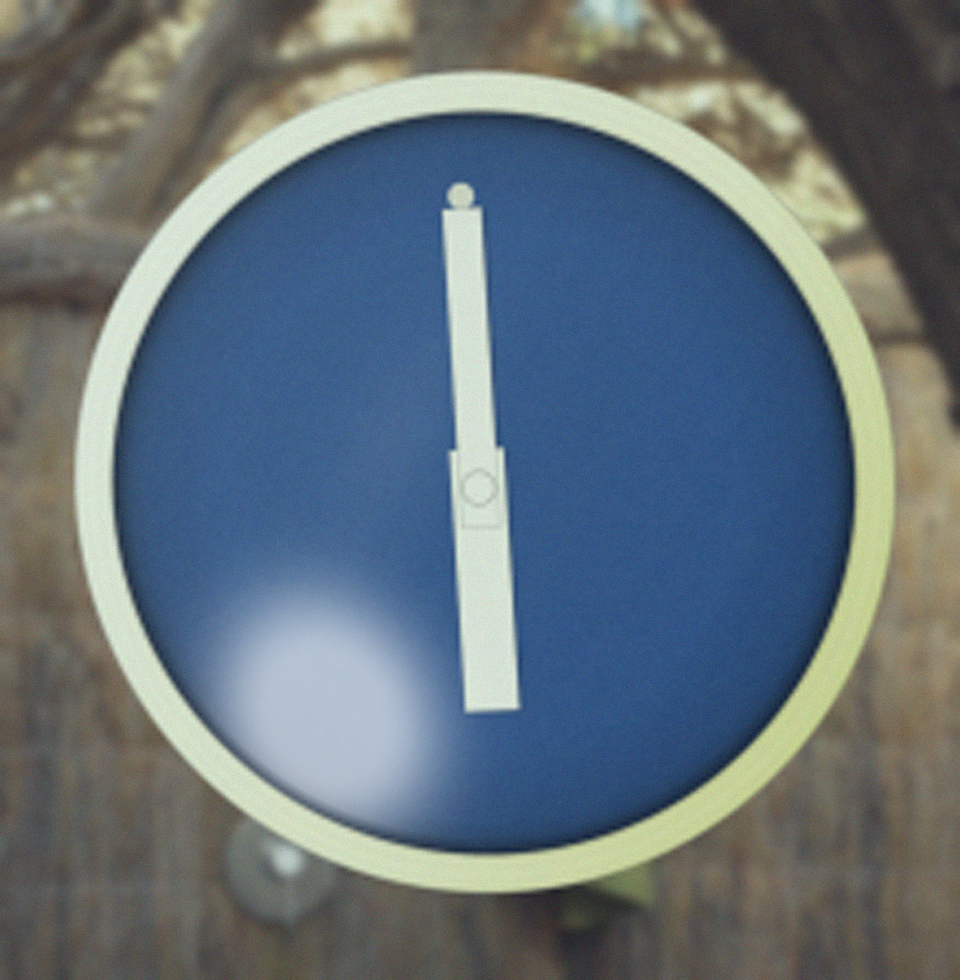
6:00
